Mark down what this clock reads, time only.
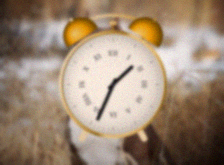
1:34
